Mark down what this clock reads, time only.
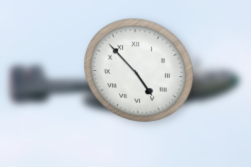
4:53
